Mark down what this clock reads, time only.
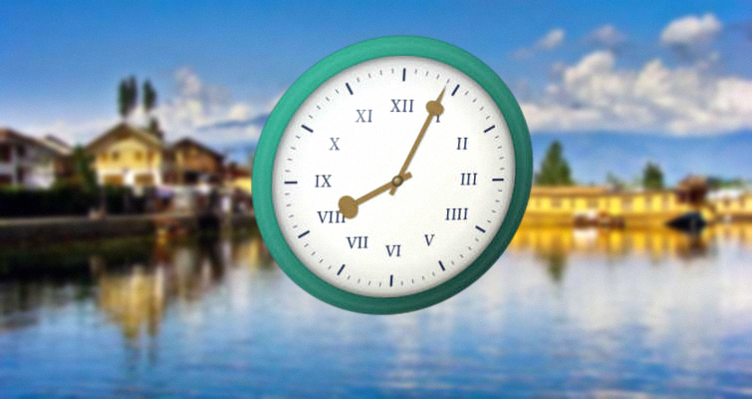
8:04
